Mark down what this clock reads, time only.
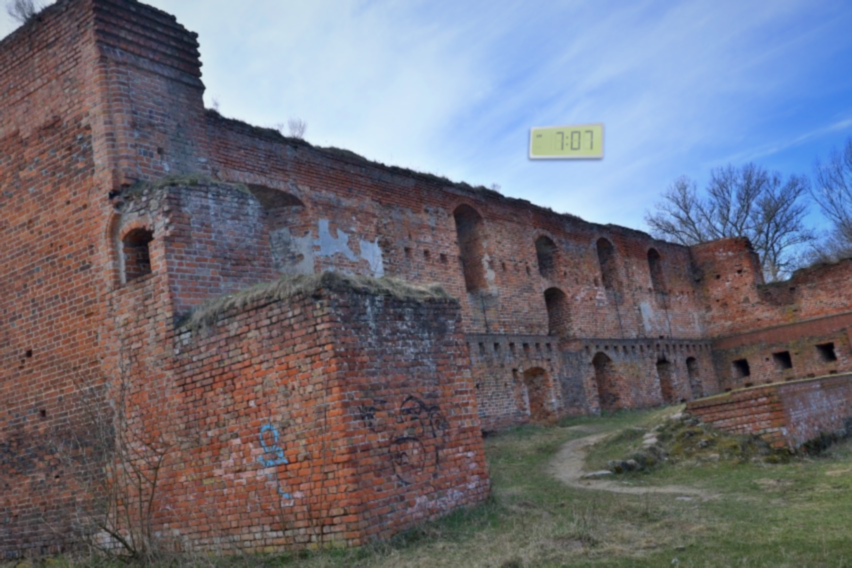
7:07
